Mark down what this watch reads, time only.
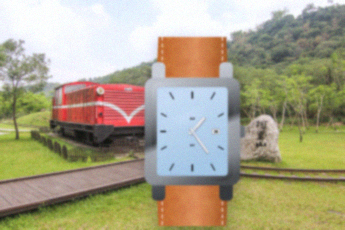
1:24
